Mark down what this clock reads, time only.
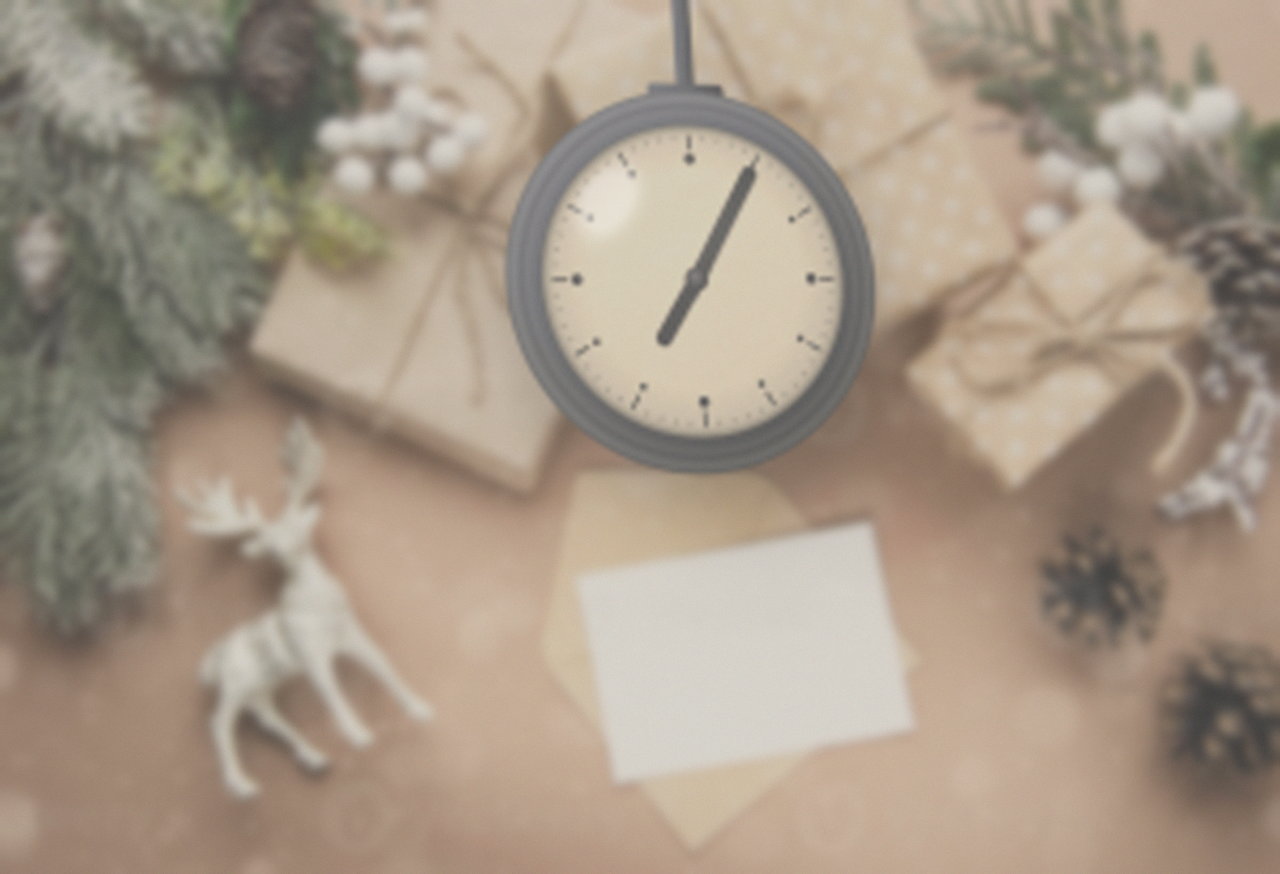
7:05
